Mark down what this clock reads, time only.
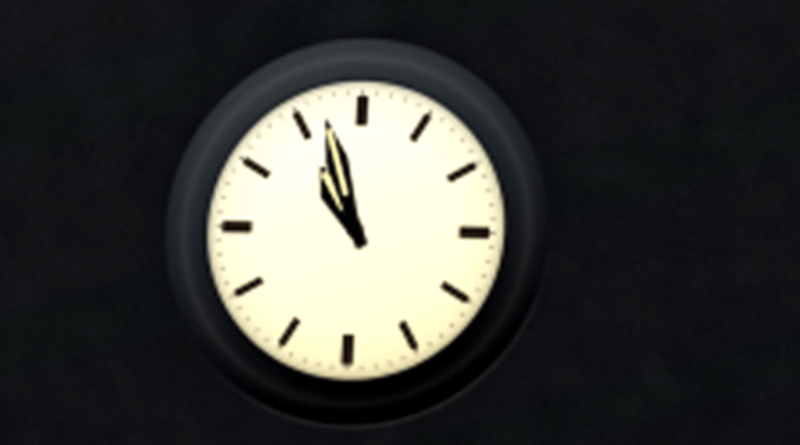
10:57
